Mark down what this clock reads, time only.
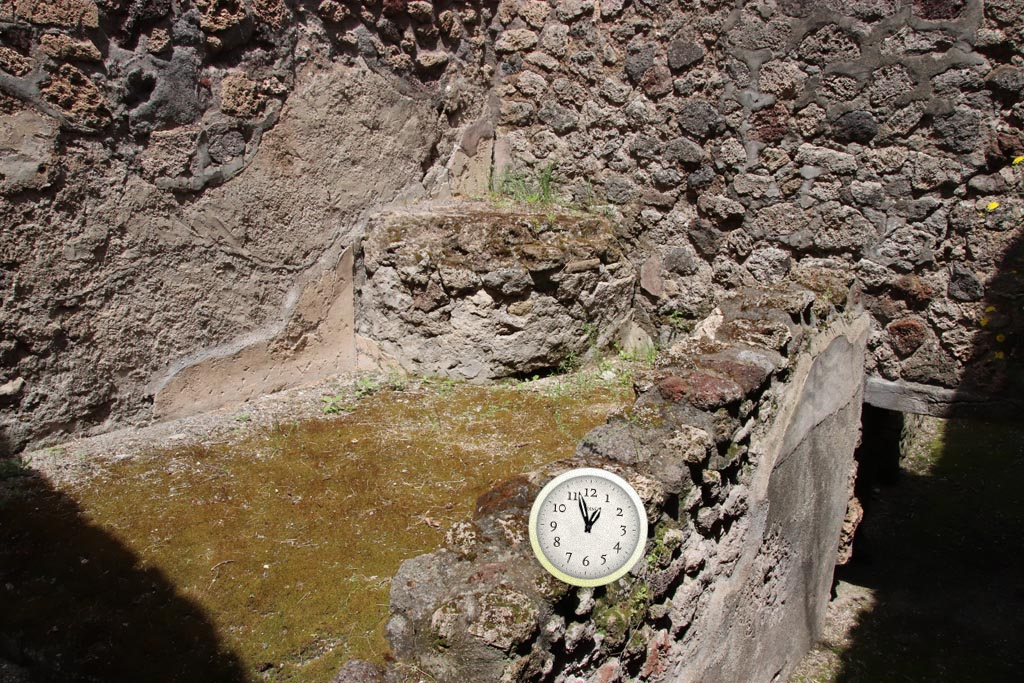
12:57
